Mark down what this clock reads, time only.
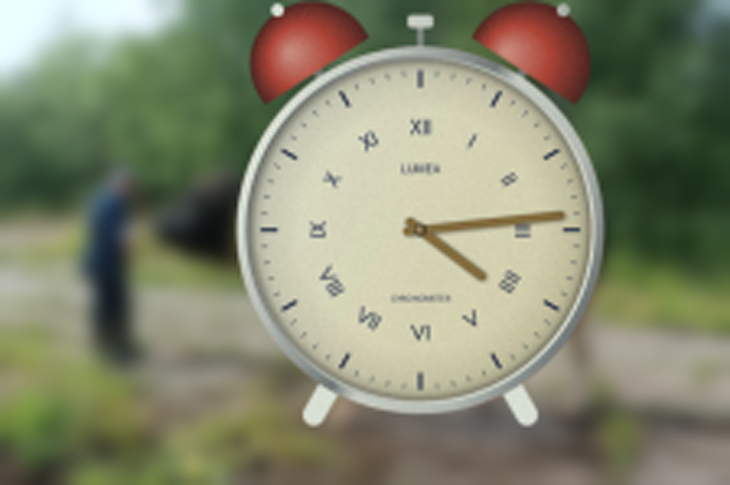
4:14
